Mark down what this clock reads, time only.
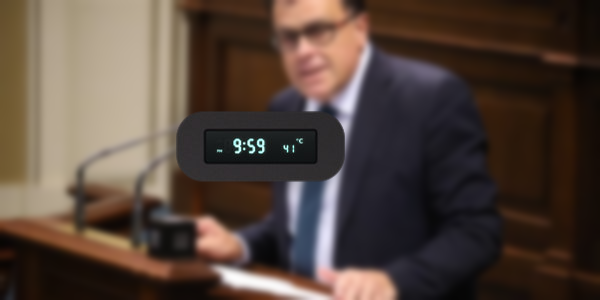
9:59
